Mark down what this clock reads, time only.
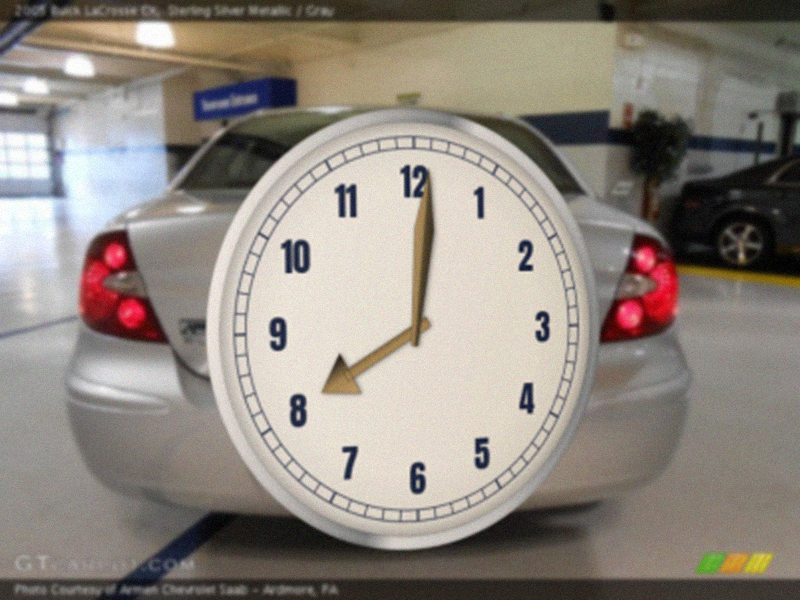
8:01
